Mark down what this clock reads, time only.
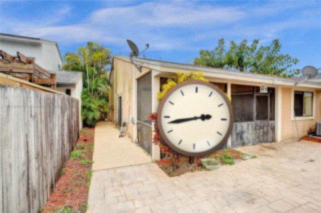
2:43
